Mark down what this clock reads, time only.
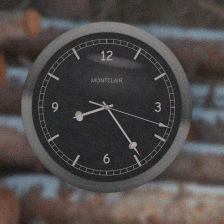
8:24:18
